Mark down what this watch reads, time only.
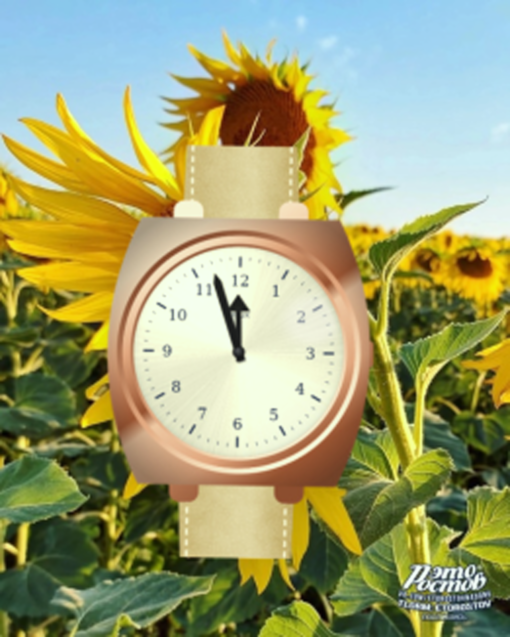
11:57
